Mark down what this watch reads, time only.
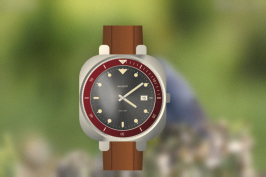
4:09
